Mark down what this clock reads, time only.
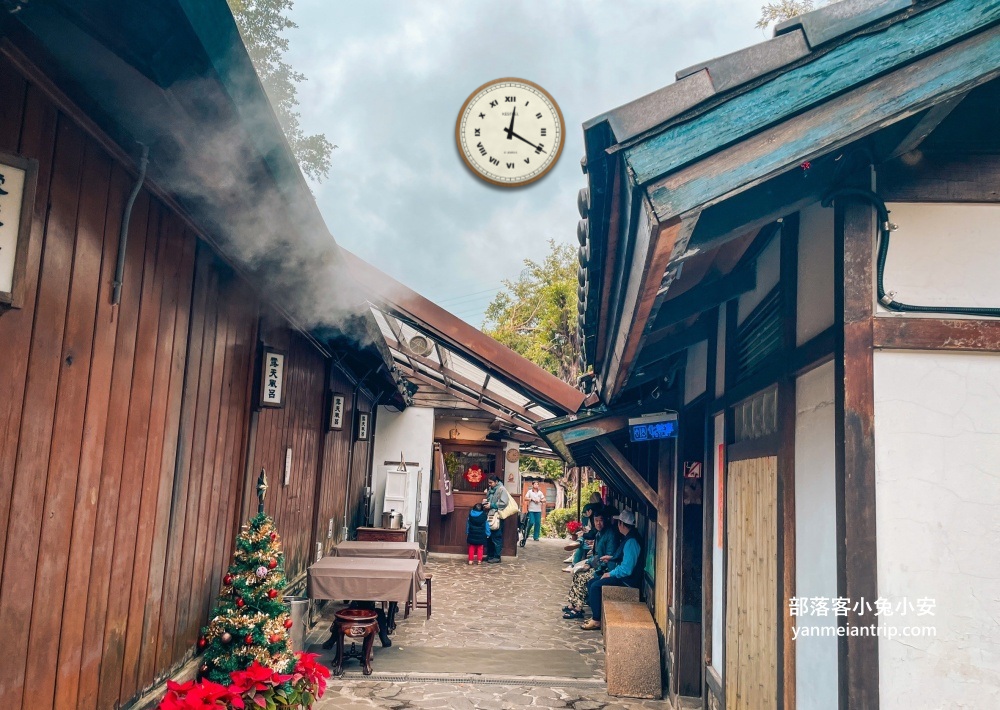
12:20
